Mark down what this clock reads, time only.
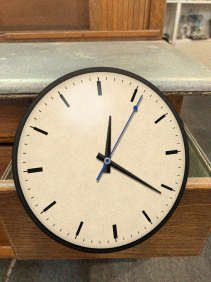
12:21:06
